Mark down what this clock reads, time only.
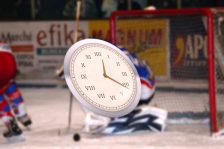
12:21
